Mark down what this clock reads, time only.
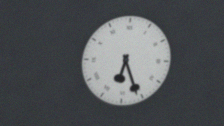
6:26
